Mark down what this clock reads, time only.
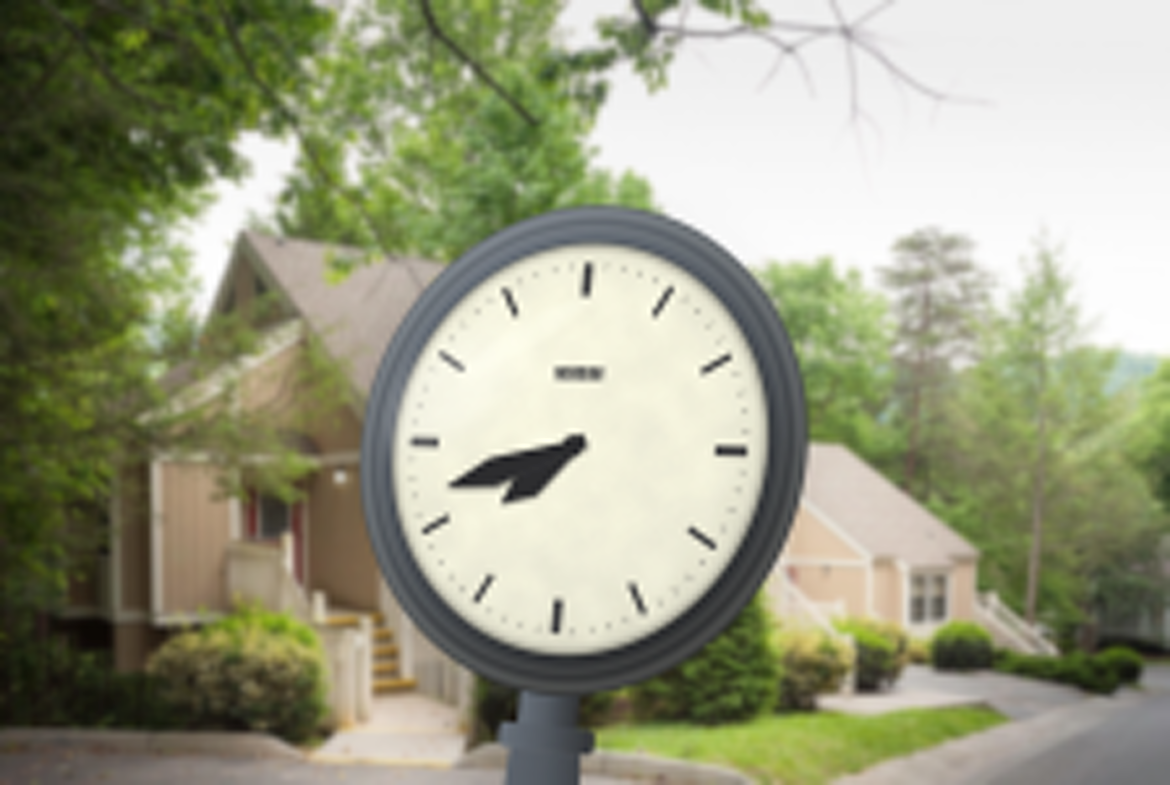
7:42
